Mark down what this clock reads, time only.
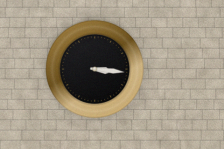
3:16
